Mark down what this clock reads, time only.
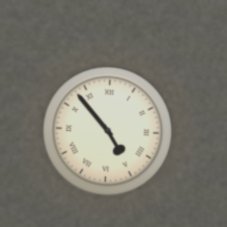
4:53
